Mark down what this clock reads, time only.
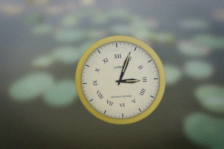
3:04
